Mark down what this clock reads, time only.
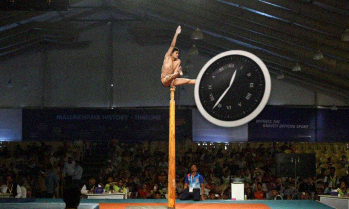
12:36
